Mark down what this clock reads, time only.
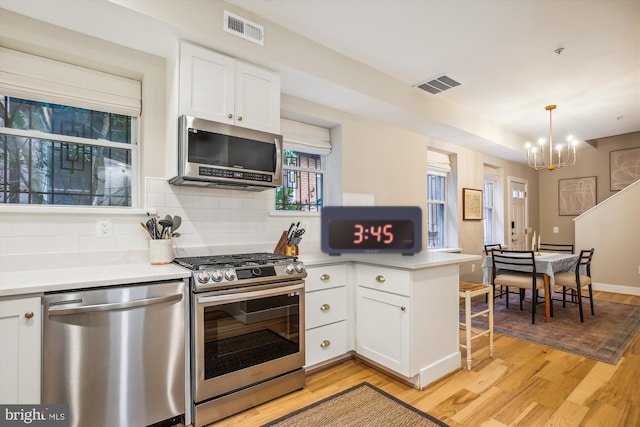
3:45
